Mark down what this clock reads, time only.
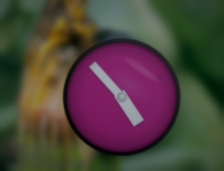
4:53
